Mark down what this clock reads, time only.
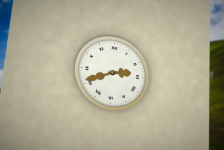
2:41
